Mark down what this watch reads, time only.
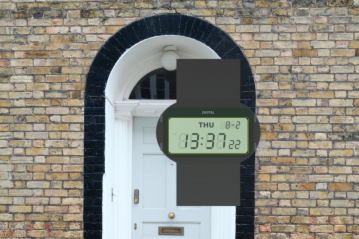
13:37:22
